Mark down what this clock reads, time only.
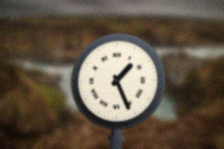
1:26
